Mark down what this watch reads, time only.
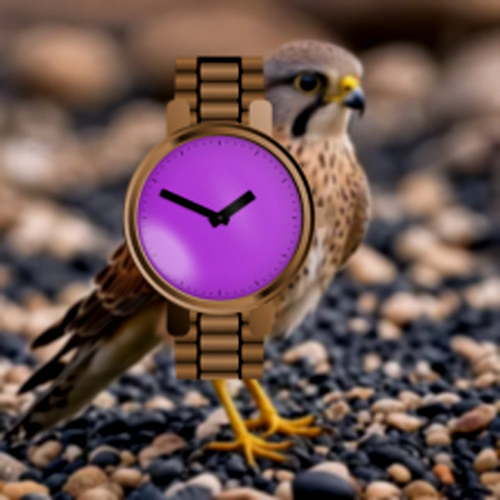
1:49
